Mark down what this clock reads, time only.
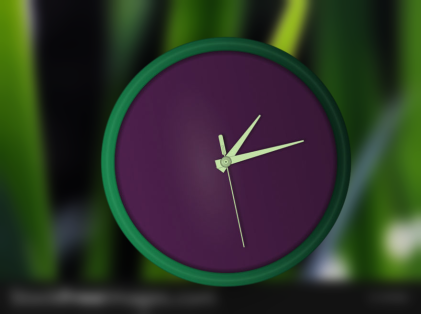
1:12:28
